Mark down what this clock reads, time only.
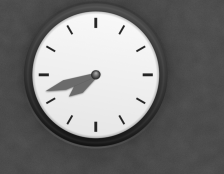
7:42
